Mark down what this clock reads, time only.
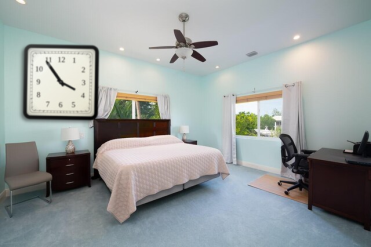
3:54
